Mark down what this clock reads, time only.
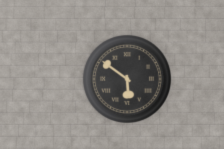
5:51
